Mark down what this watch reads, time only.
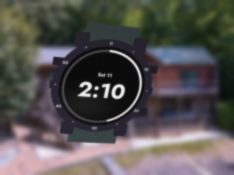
2:10
